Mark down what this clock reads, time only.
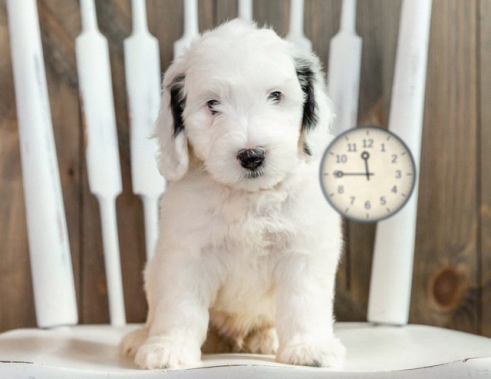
11:45
